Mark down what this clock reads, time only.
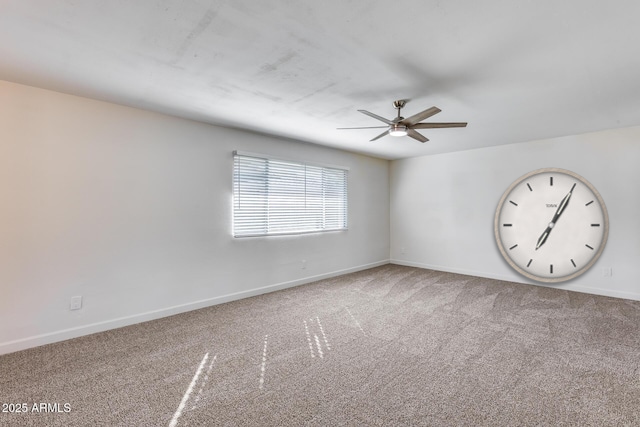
7:05
